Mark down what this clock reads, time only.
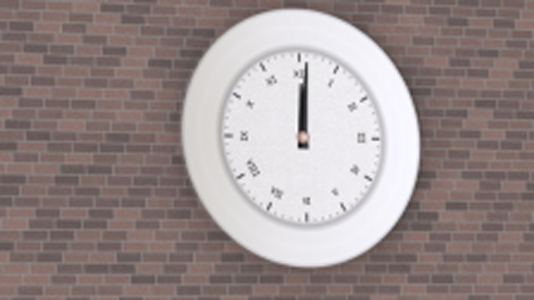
12:01
